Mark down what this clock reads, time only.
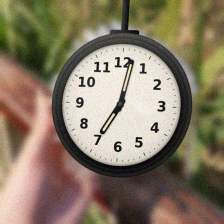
7:02
